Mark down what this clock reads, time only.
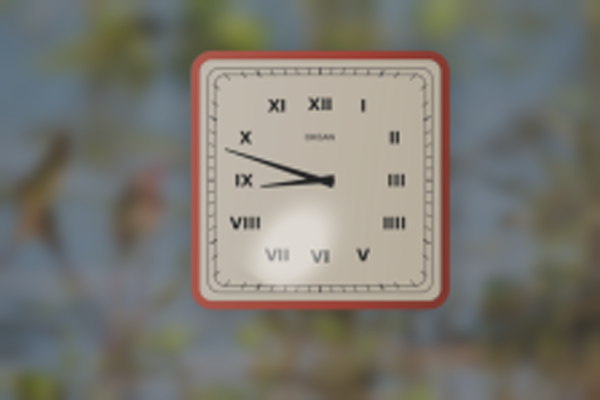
8:48
